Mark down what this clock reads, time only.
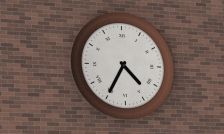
4:35
